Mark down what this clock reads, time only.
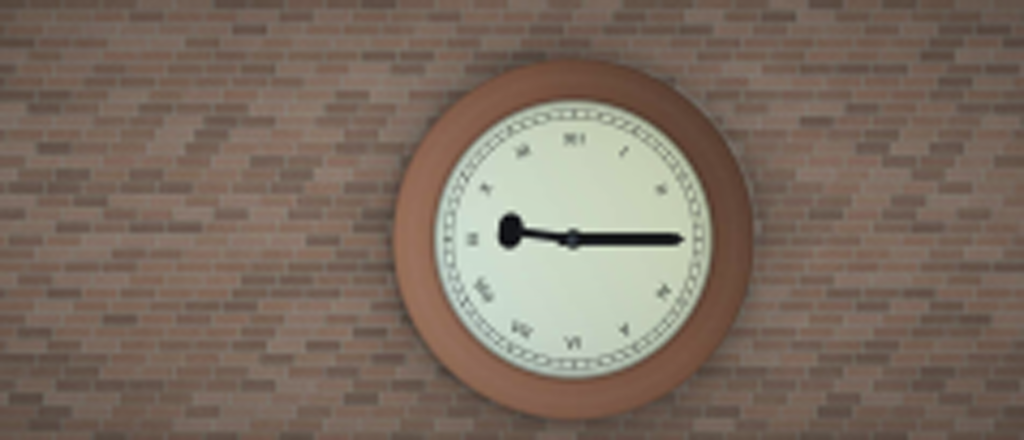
9:15
